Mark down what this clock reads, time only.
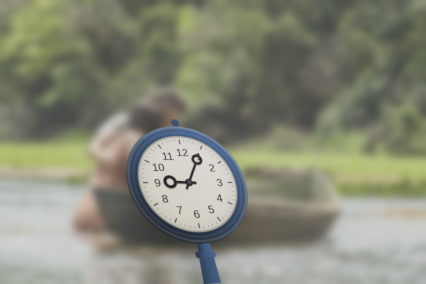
9:05
